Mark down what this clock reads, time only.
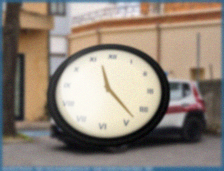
11:23
